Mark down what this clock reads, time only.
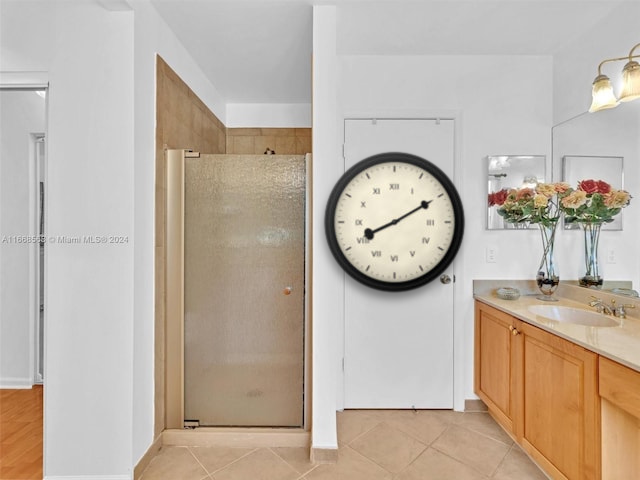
8:10
